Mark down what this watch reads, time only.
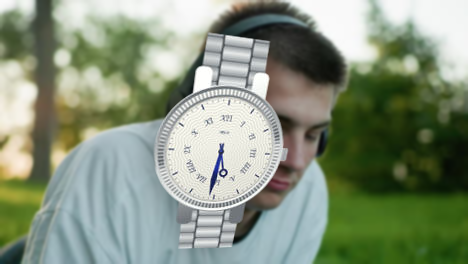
5:31
